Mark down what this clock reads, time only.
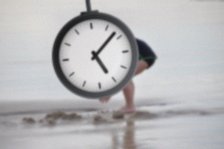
5:08
